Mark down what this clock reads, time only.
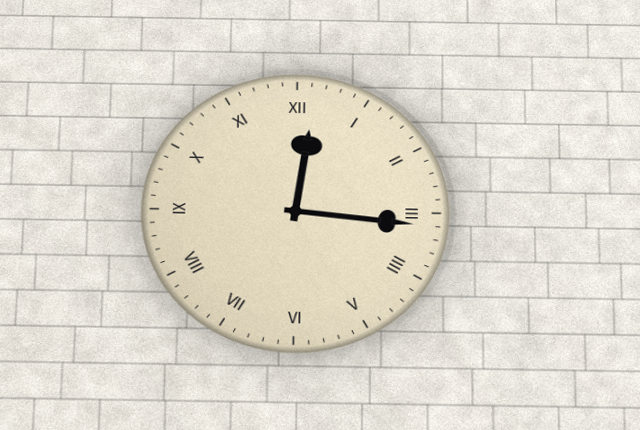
12:16
